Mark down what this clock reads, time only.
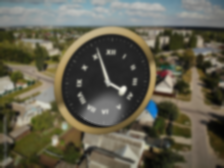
3:56
